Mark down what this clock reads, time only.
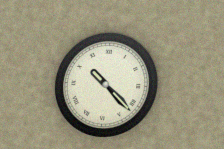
10:22
